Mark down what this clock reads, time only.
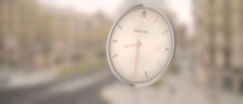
8:29
